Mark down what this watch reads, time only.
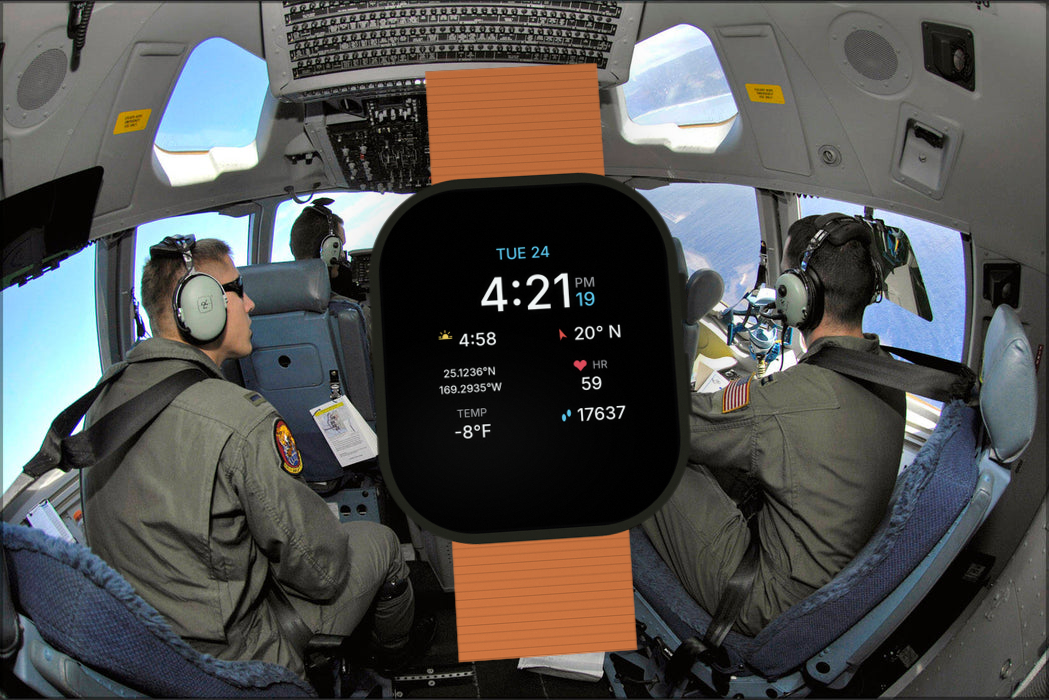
4:21:19
